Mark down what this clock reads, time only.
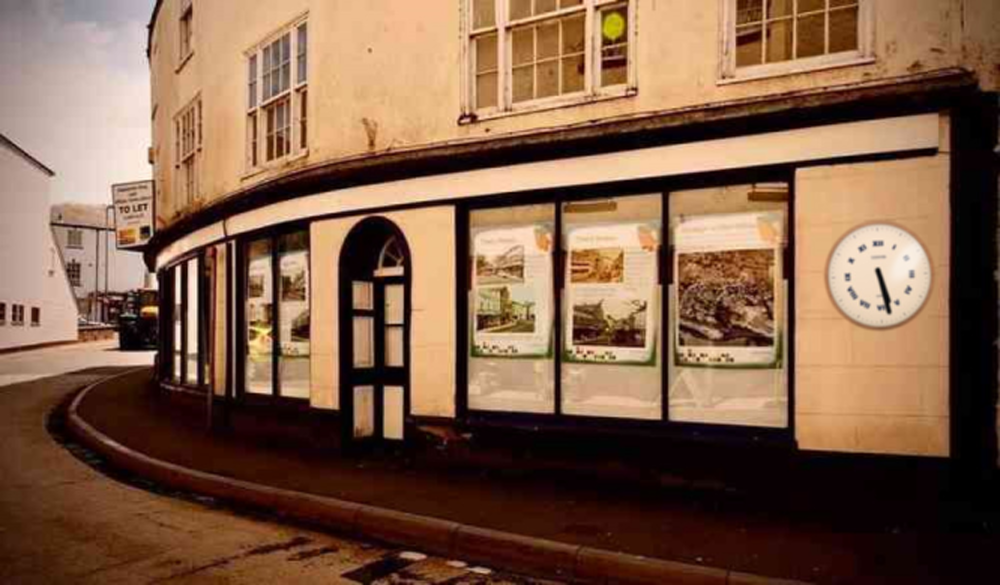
5:28
